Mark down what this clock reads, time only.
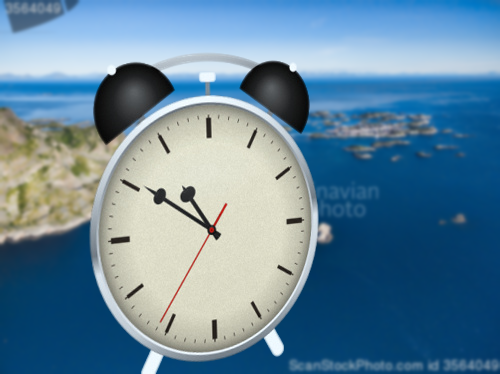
10:50:36
